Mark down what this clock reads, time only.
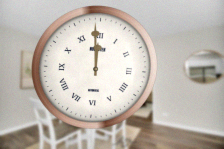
11:59
